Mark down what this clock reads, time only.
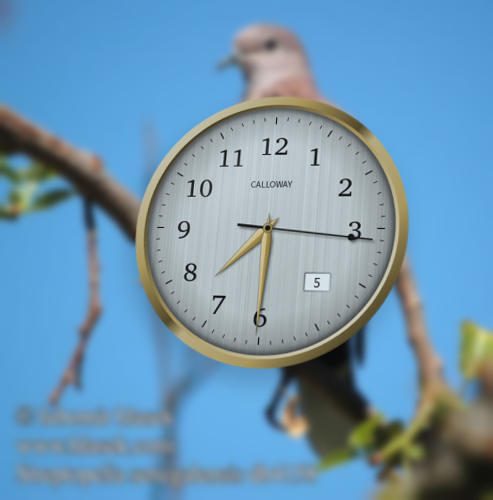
7:30:16
